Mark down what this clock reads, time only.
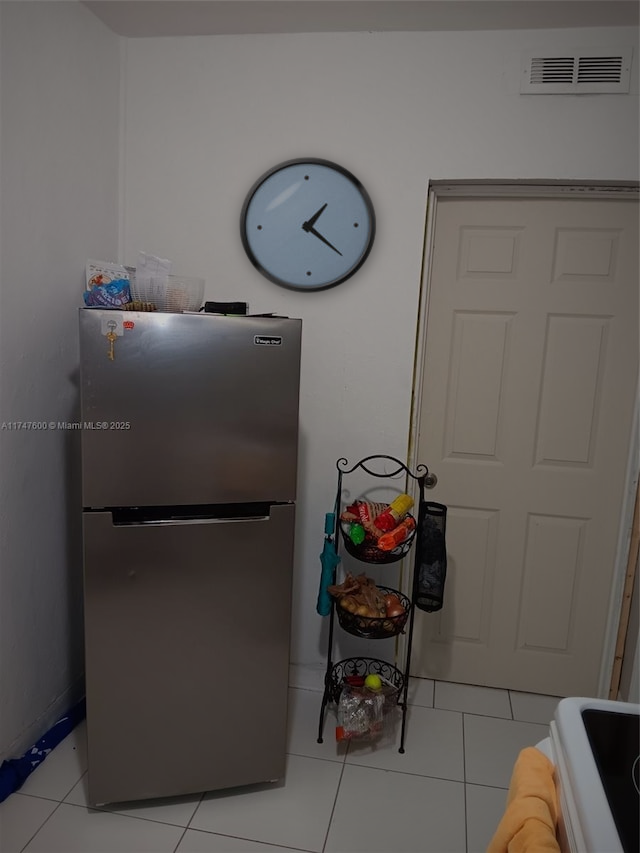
1:22
